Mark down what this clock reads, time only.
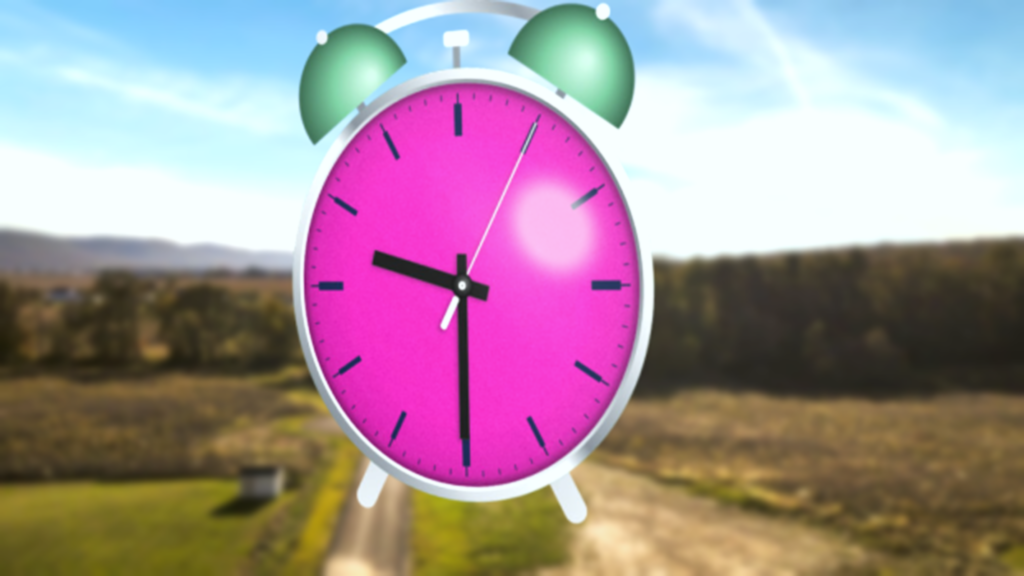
9:30:05
